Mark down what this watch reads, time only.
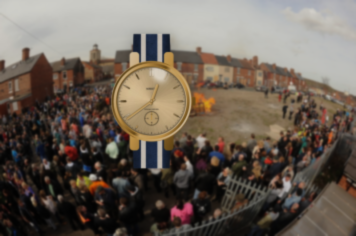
12:39
